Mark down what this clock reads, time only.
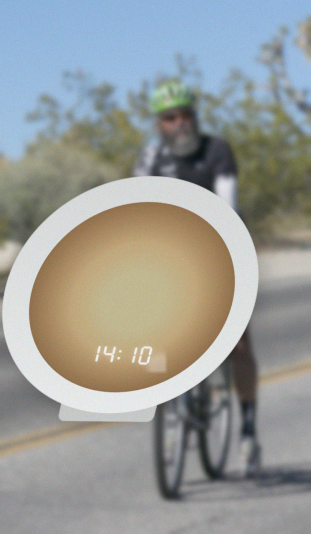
14:10
